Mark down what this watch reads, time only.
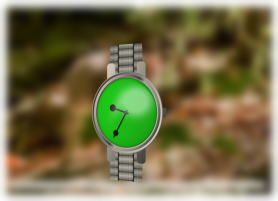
9:35
